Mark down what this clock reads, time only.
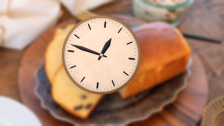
12:47
